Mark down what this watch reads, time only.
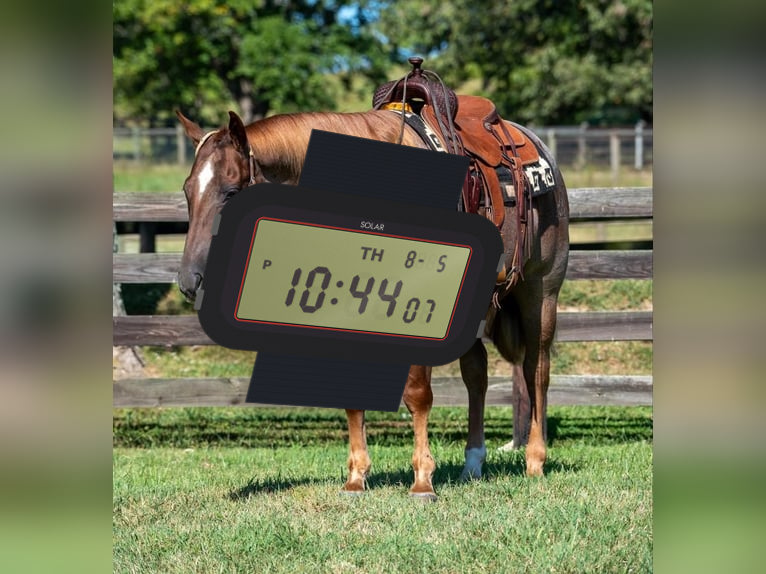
10:44:07
